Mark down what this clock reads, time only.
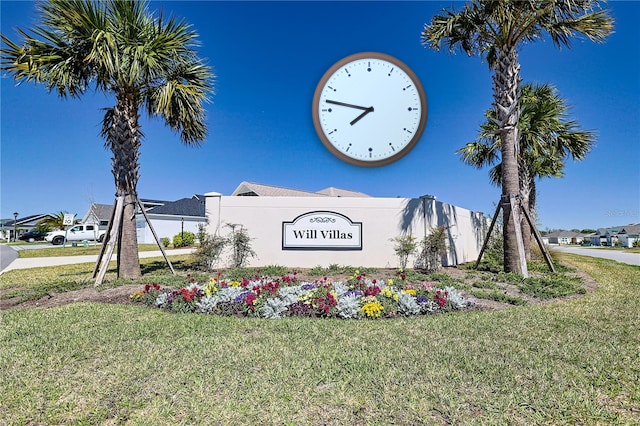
7:47
